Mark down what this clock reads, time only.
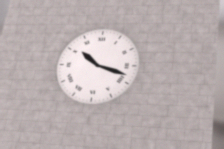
10:18
